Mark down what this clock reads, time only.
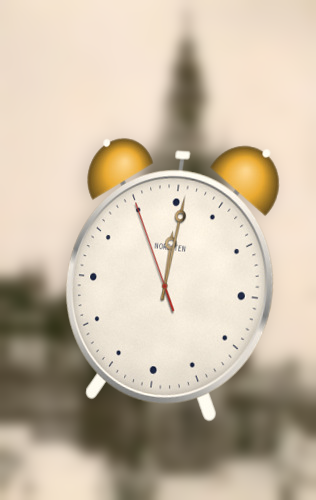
12:00:55
